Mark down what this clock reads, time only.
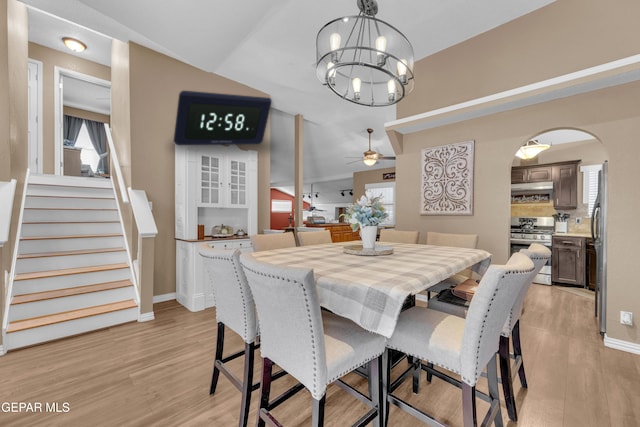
12:58
